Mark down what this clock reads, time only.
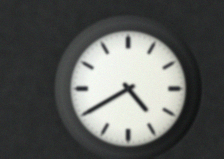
4:40
